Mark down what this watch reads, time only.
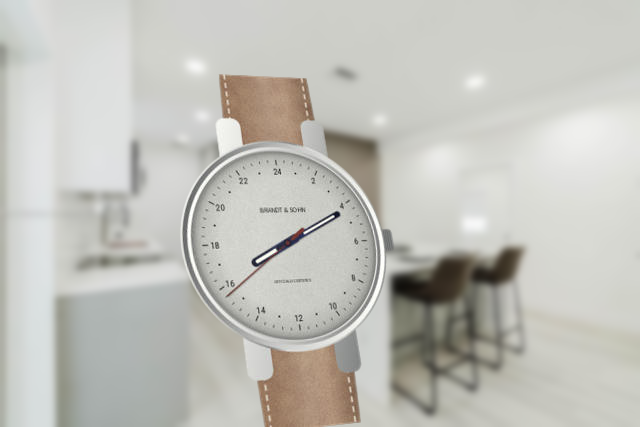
16:10:39
